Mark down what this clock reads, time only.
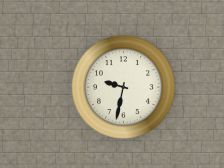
9:32
